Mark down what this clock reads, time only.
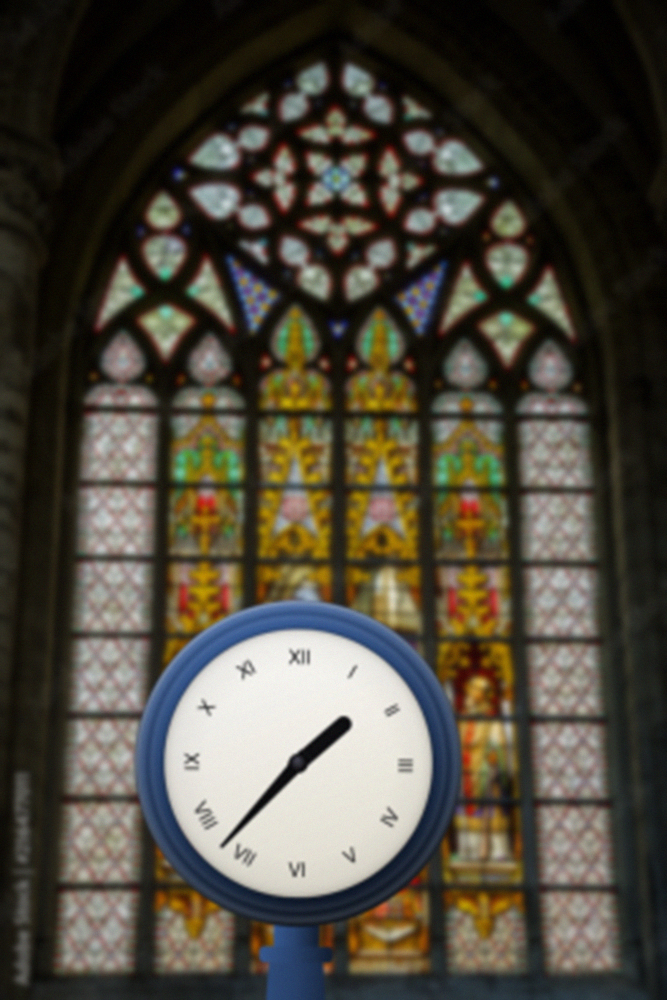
1:37
